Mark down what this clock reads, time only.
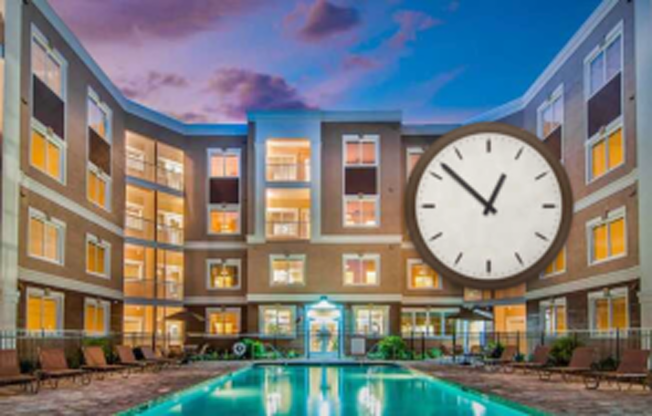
12:52
